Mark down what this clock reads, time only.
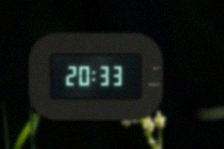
20:33
